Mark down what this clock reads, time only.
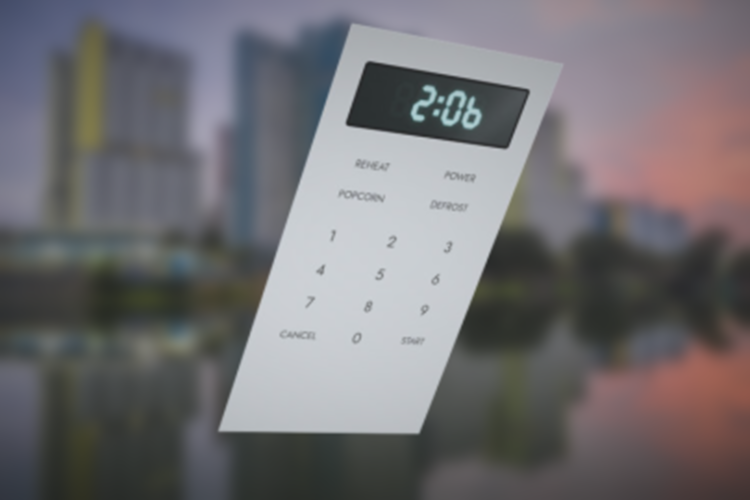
2:06
